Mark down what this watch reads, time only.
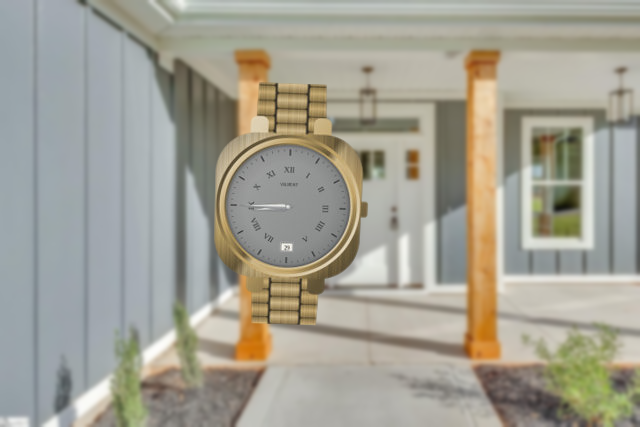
8:45
